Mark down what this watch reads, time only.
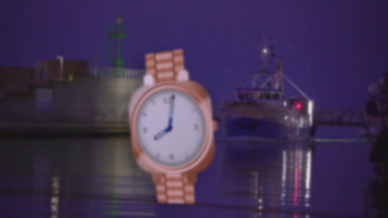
8:02
